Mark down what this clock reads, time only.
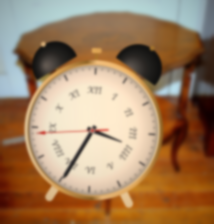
3:34:44
